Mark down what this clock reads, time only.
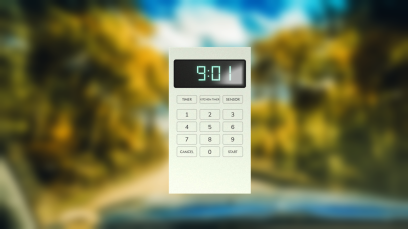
9:01
